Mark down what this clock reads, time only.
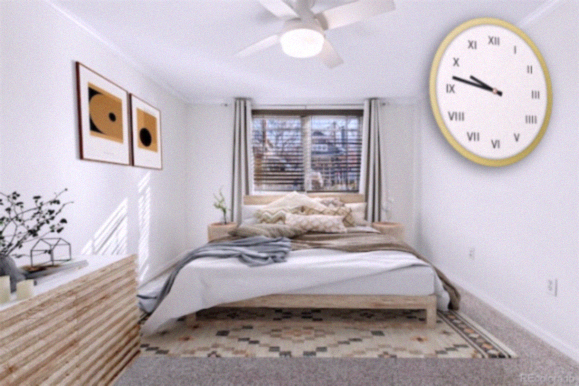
9:47
